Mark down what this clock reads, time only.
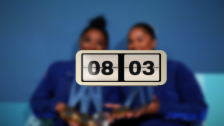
8:03
